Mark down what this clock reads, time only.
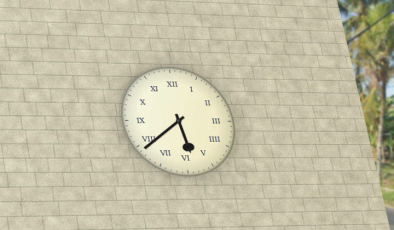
5:39
